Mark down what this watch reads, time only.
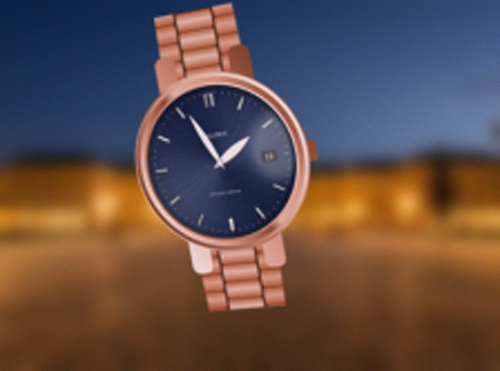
1:56
